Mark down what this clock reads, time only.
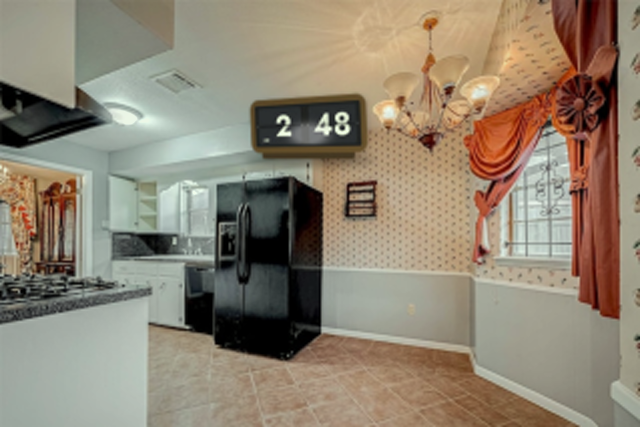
2:48
